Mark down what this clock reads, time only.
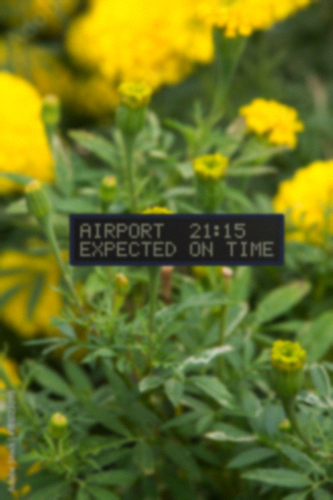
21:15
